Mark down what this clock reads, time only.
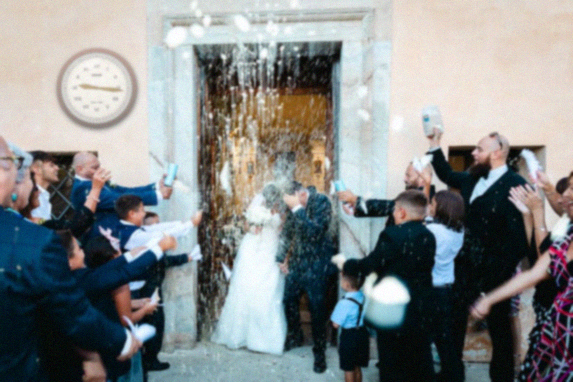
9:16
